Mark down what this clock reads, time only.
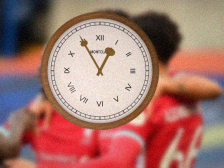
12:55
